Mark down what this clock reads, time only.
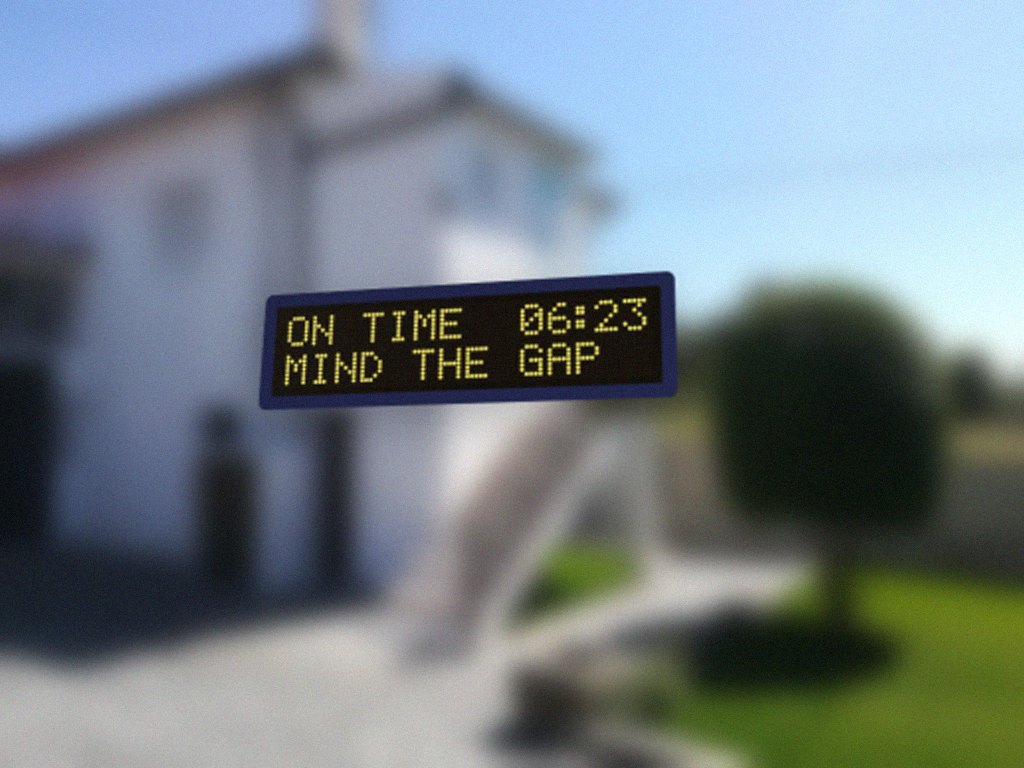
6:23
